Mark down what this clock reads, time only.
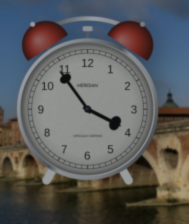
3:54
